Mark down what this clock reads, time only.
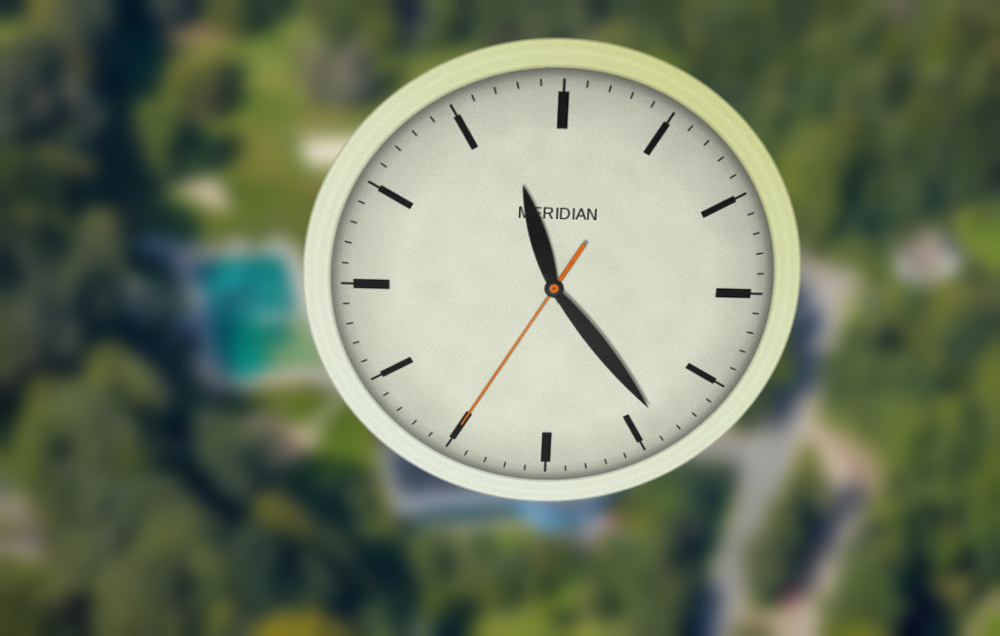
11:23:35
